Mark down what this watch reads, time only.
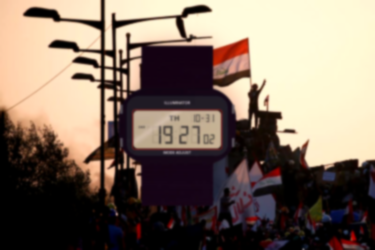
19:27
